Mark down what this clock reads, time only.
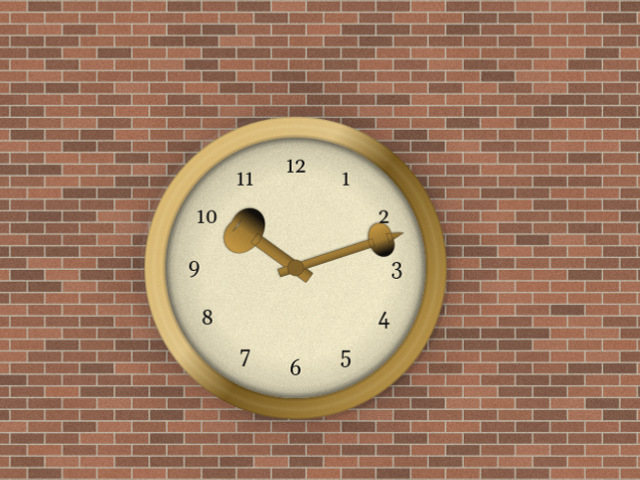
10:12
